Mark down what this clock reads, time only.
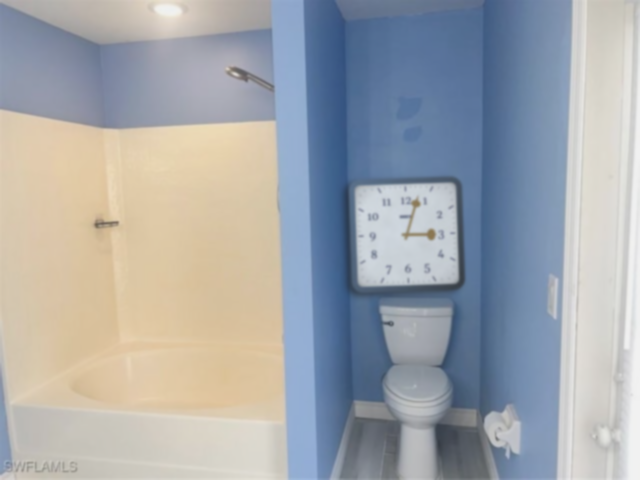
3:03
